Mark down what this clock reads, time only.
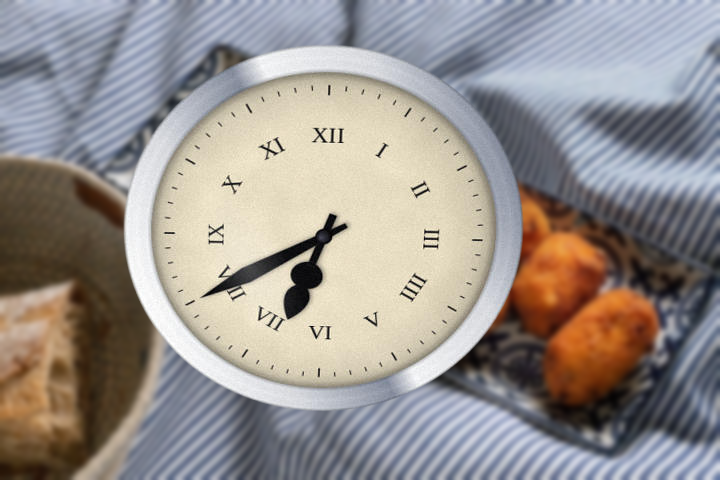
6:40
